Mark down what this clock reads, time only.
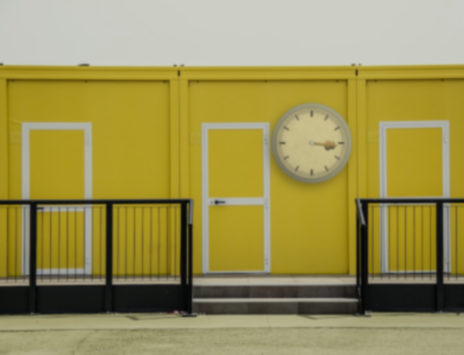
3:16
